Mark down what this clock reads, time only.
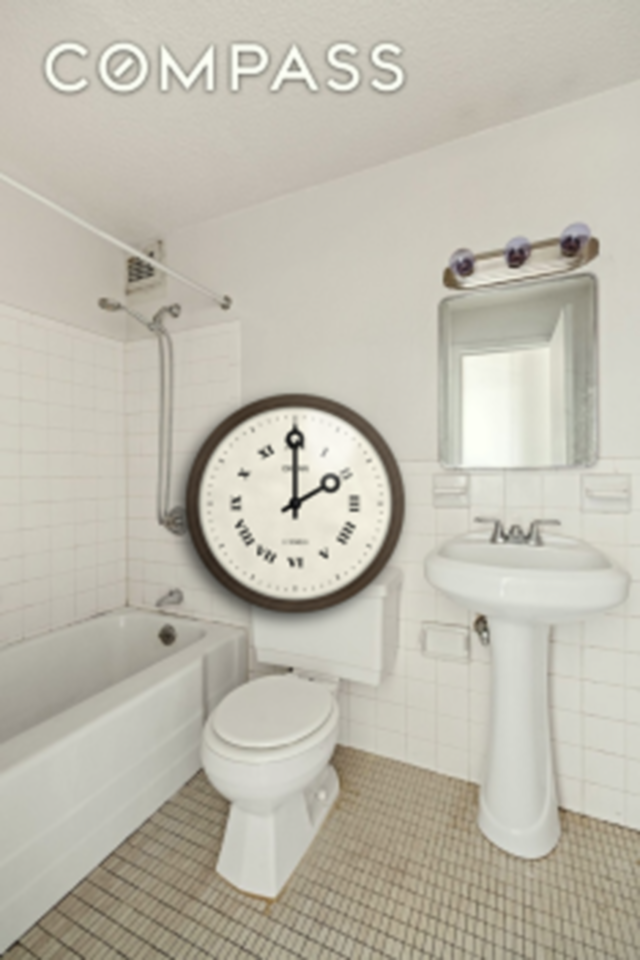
2:00
